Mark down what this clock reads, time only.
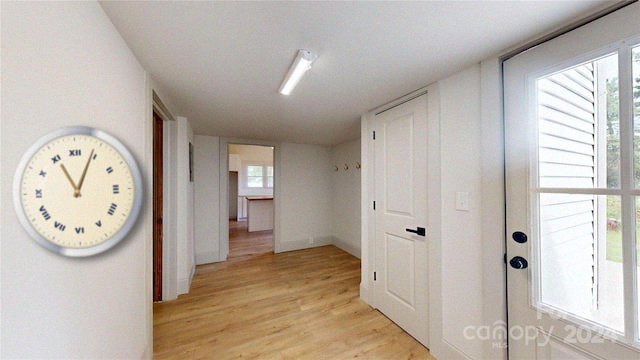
11:04
